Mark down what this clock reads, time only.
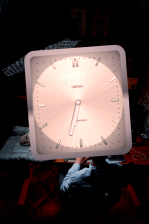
6:33
